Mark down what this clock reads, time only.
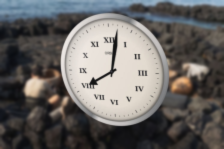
8:02
